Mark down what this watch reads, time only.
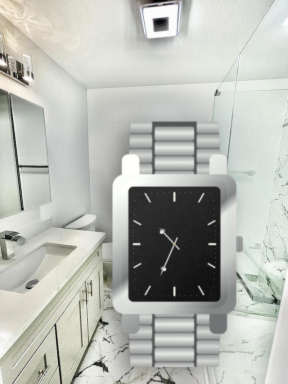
10:34
